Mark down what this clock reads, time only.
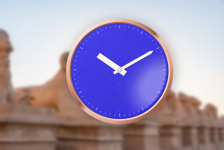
10:10
